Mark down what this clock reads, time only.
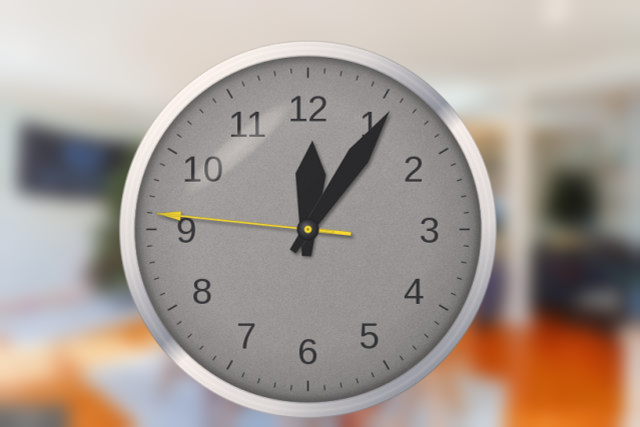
12:05:46
